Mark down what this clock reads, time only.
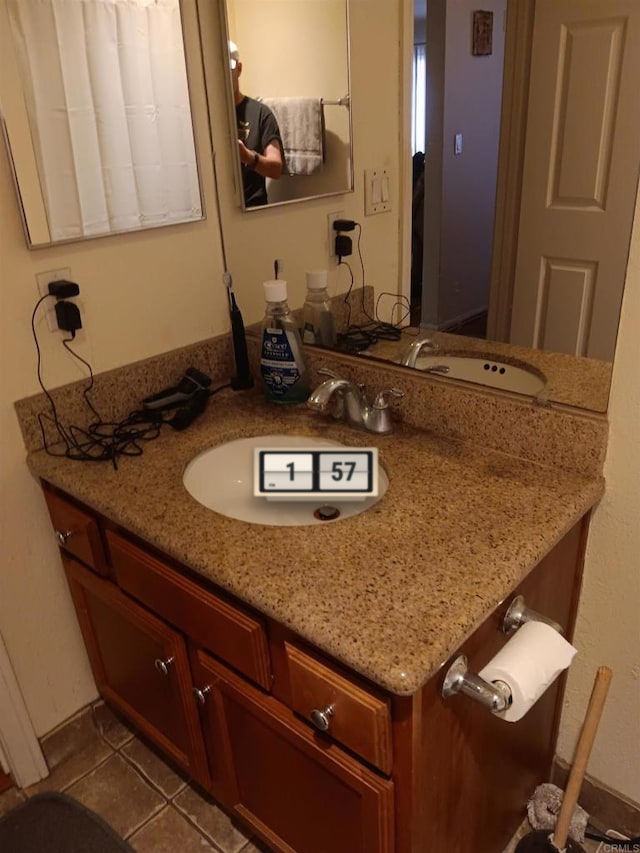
1:57
